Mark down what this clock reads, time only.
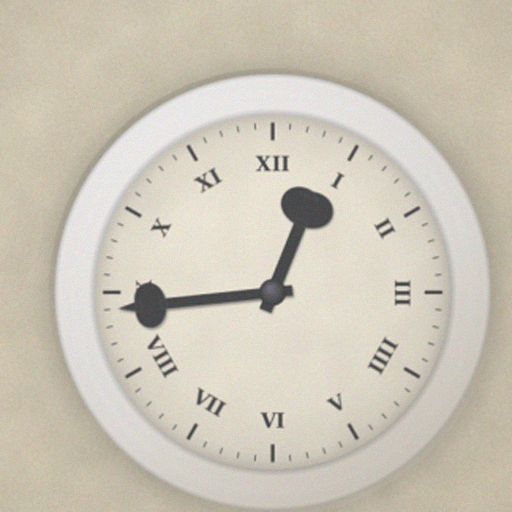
12:44
